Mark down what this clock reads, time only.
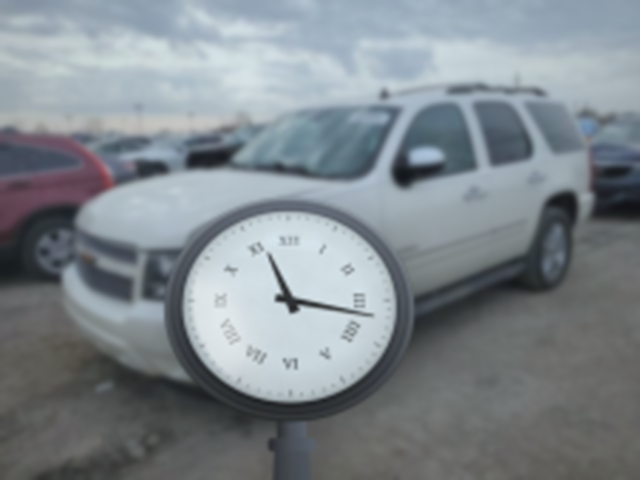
11:17
